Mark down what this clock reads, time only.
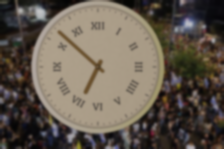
6:52
